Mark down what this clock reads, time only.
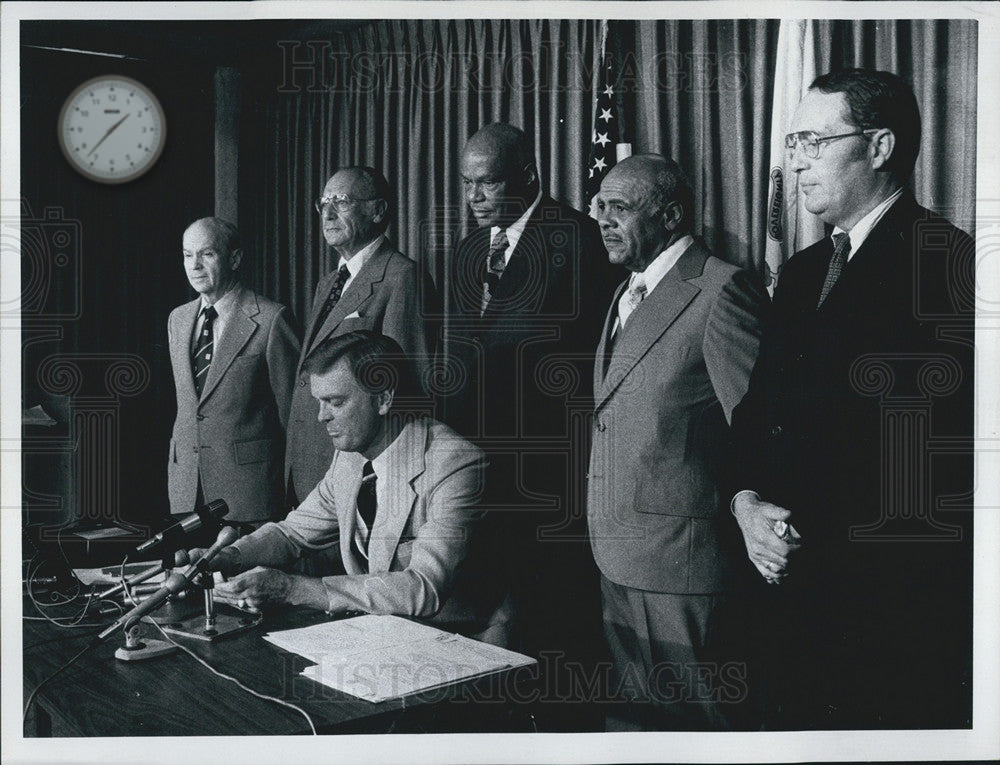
1:37
